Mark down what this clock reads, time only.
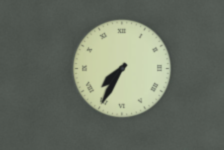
7:35
